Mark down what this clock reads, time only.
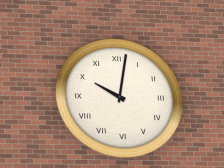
10:02
